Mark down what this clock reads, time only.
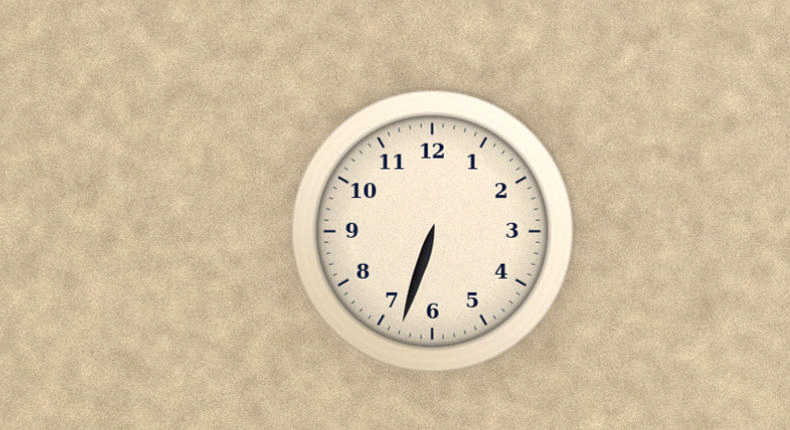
6:33
